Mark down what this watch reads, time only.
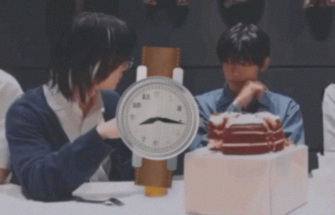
8:16
